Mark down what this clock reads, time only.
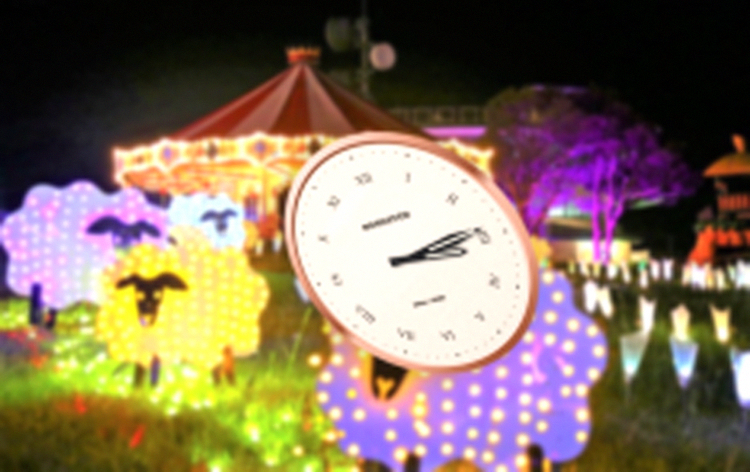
3:14
